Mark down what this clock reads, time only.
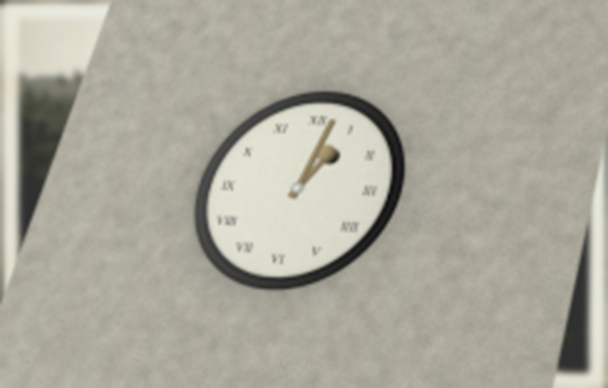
1:02
